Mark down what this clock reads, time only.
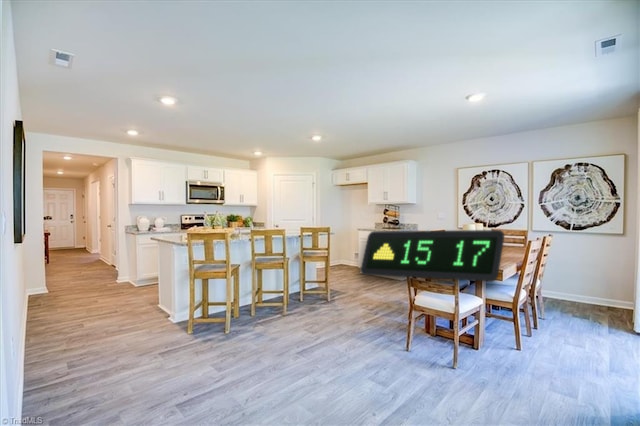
15:17
